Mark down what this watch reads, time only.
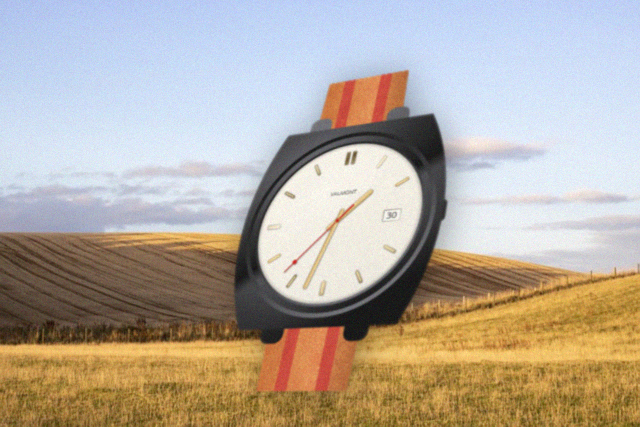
1:32:37
